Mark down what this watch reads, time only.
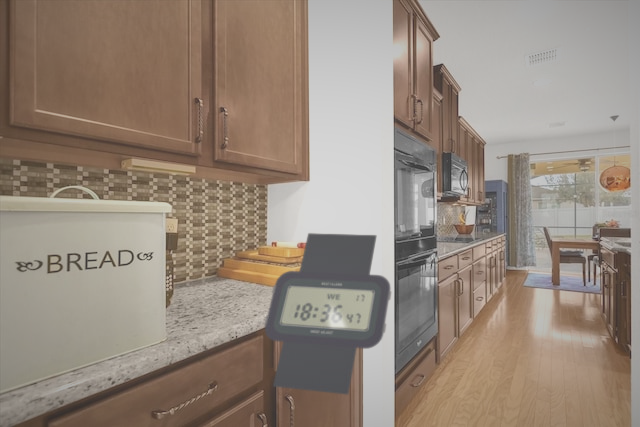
18:36:47
